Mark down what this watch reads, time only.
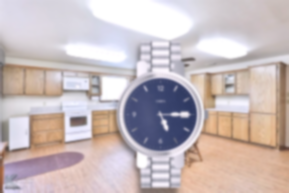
5:15
